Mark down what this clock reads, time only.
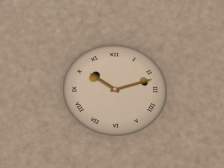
10:12
